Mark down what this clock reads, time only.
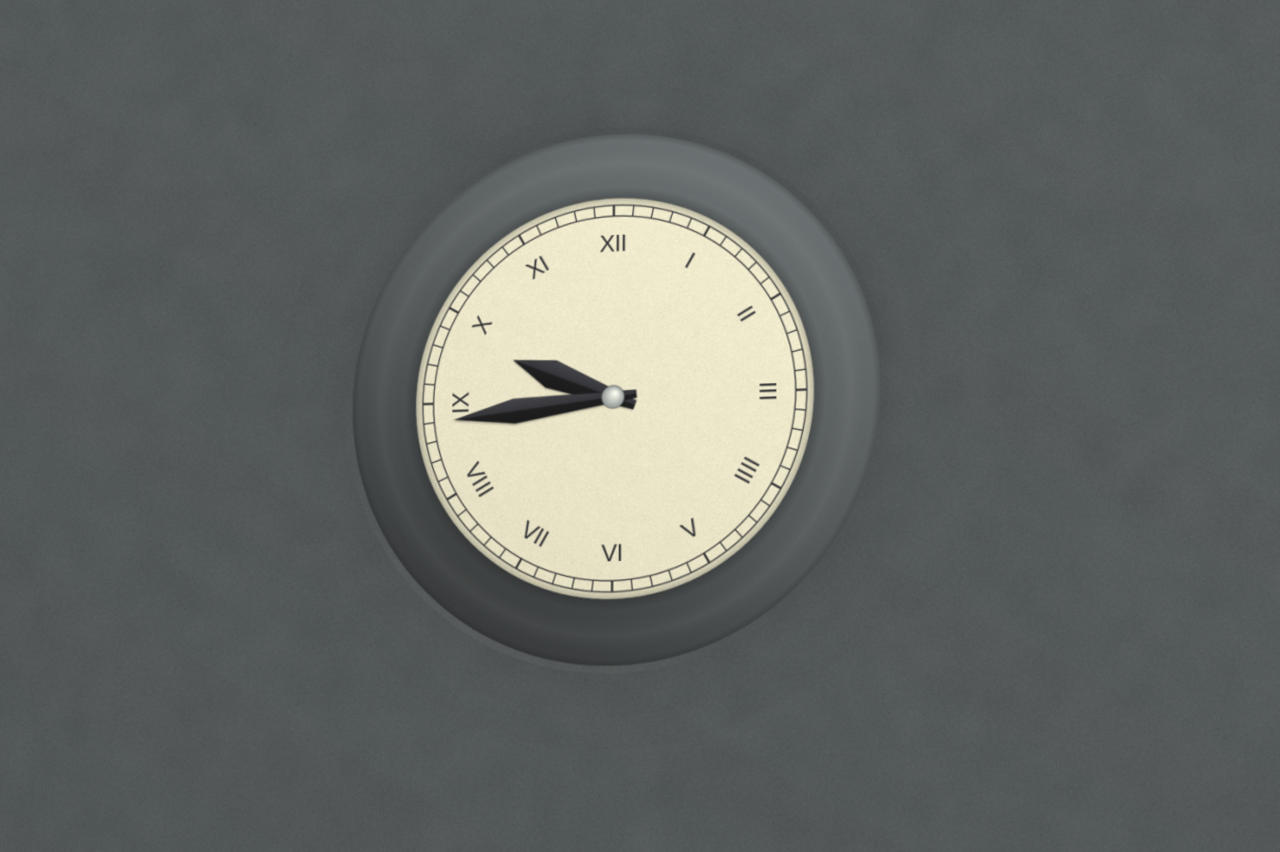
9:44
